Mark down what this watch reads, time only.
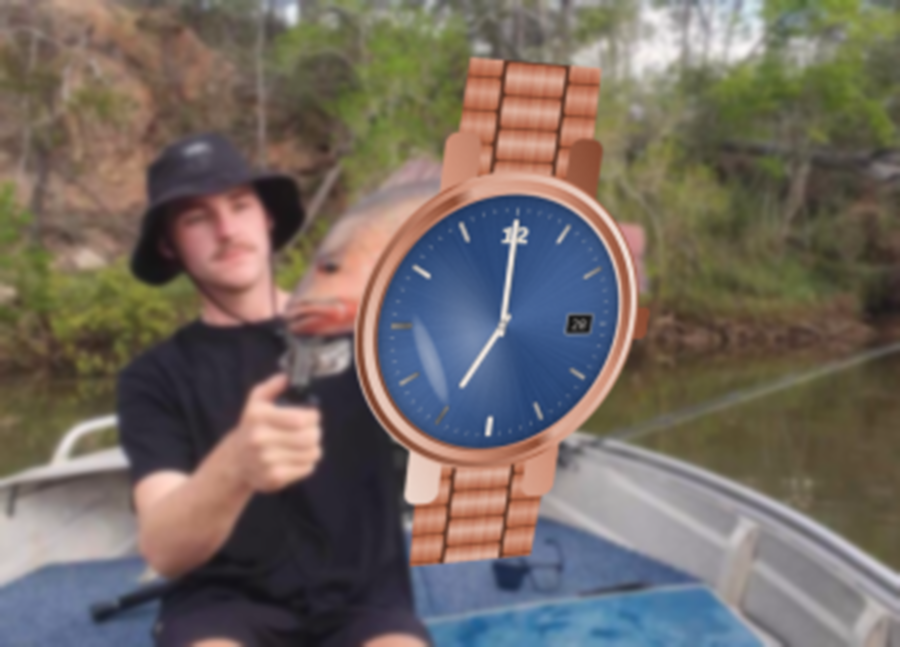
7:00
